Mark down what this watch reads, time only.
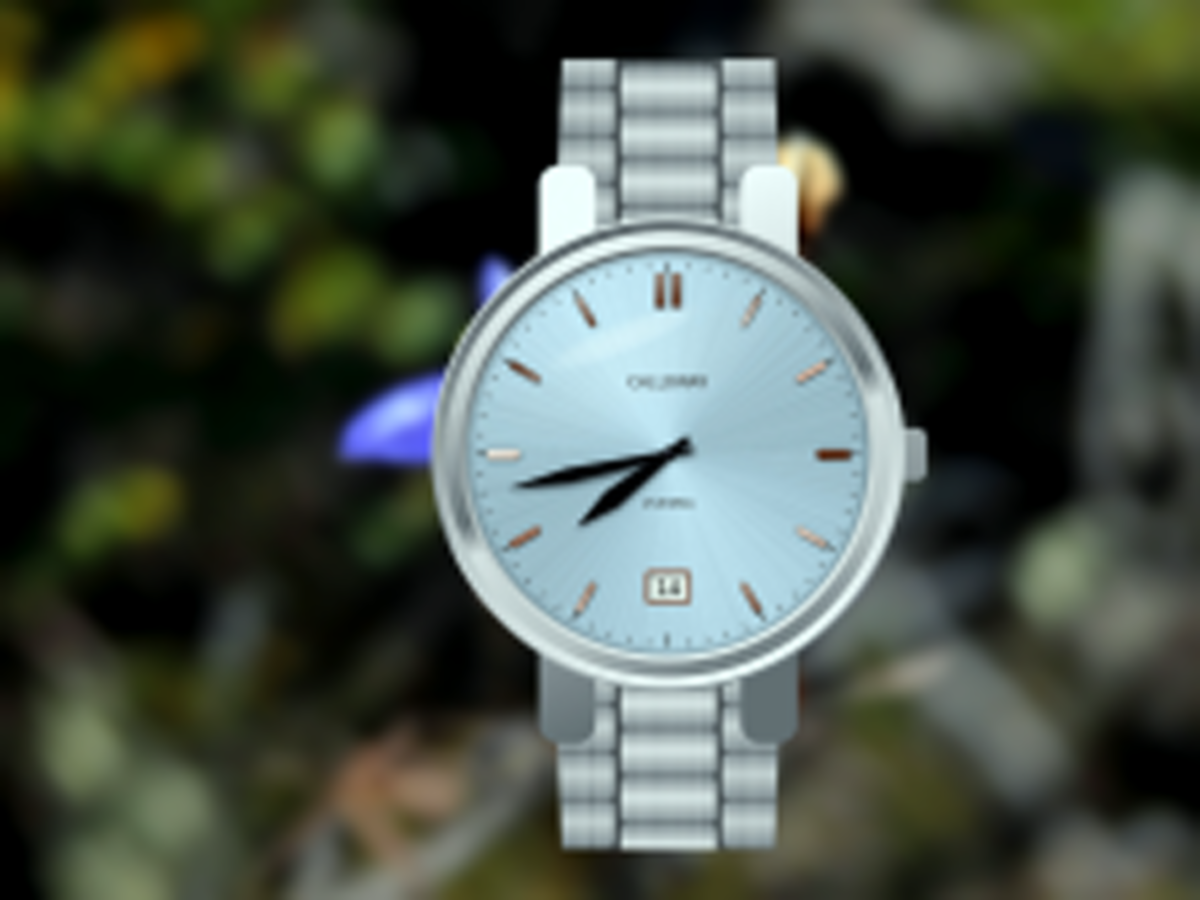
7:43
